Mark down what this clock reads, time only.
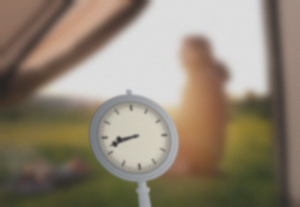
8:42
